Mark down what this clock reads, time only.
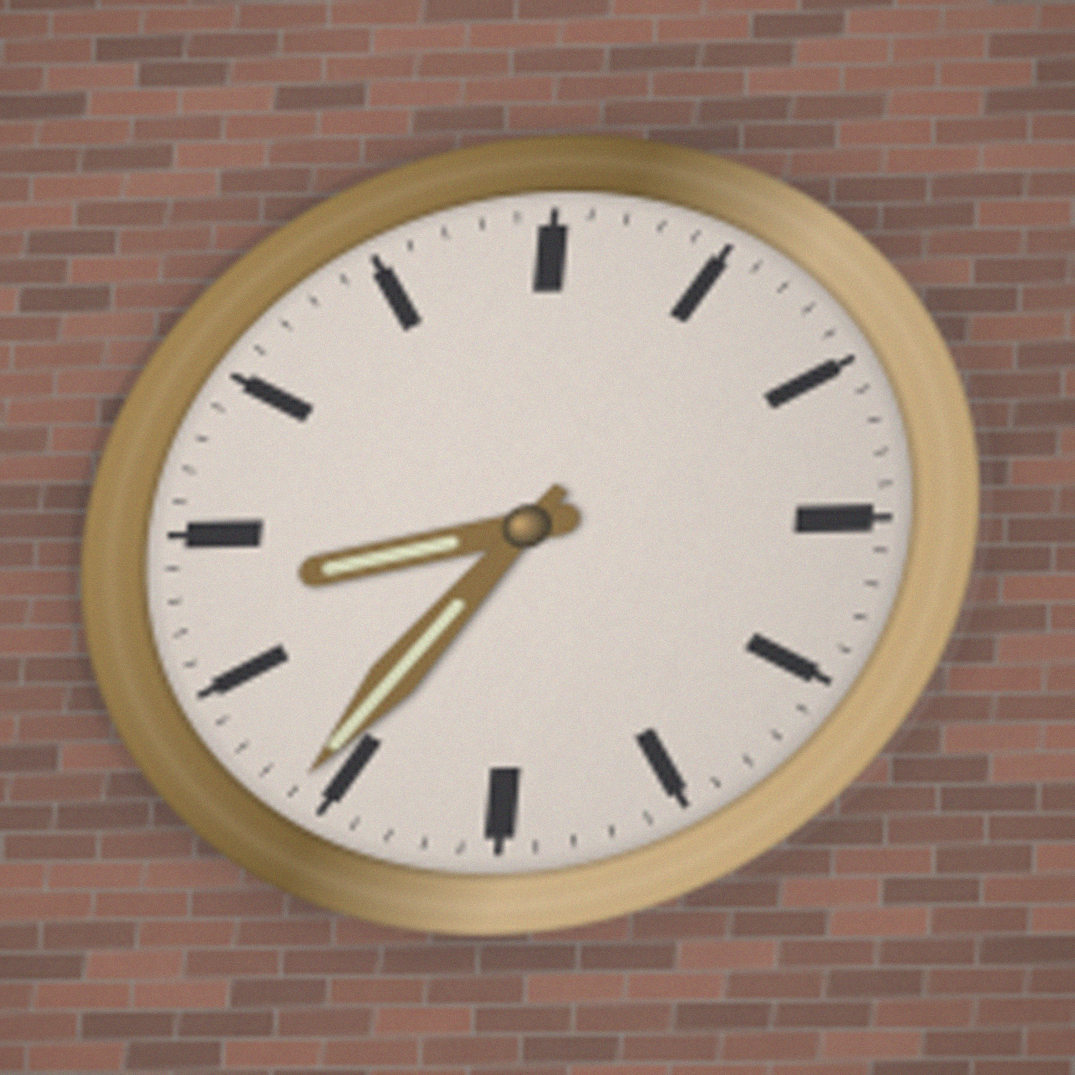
8:36
